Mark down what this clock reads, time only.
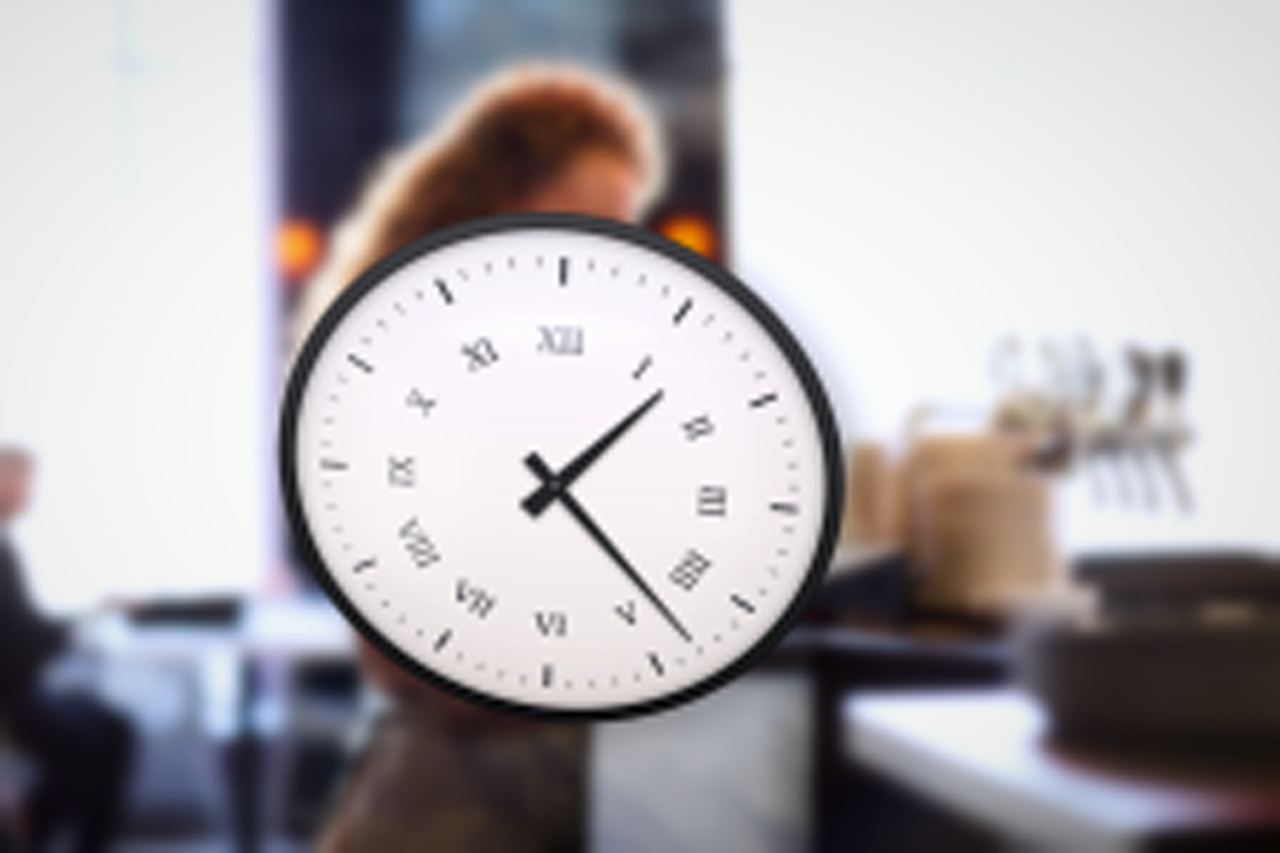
1:23
